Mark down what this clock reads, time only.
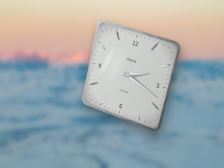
2:18
